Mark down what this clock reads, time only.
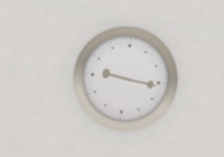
9:16
